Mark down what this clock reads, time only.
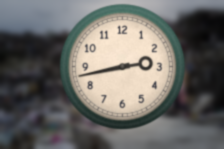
2:43
